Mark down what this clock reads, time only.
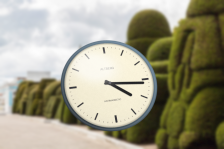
4:16
